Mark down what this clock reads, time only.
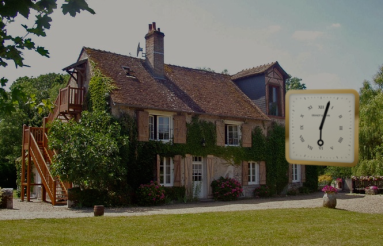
6:03
